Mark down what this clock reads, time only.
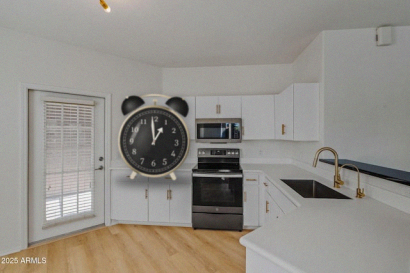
12:59
